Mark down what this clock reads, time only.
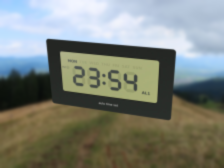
23:54
